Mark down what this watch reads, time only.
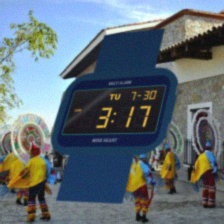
3:17
